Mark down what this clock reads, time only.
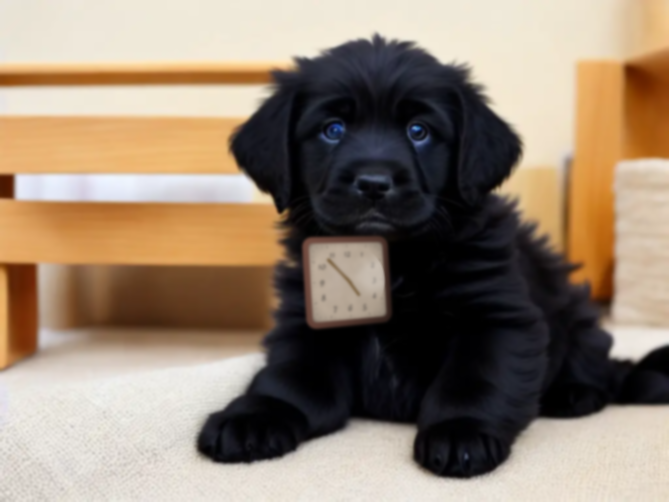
4:53
